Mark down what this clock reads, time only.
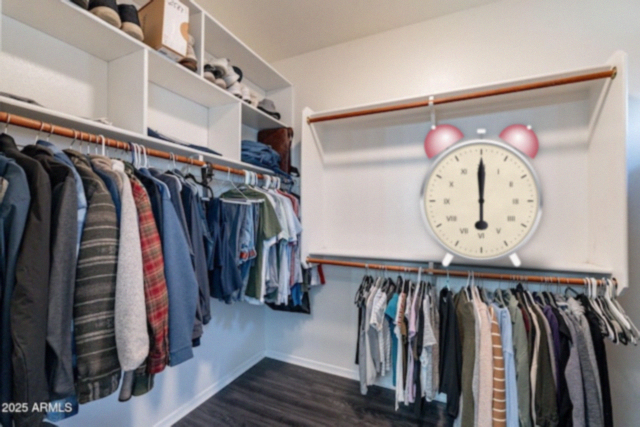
6:00
